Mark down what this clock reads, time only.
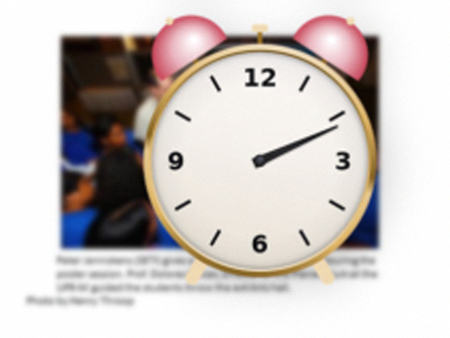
2:11
